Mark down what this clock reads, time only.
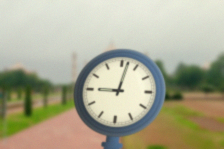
9:02
